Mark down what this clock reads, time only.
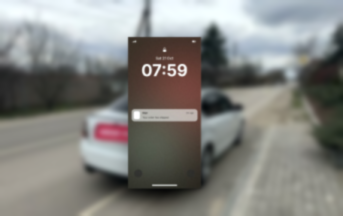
7:59
